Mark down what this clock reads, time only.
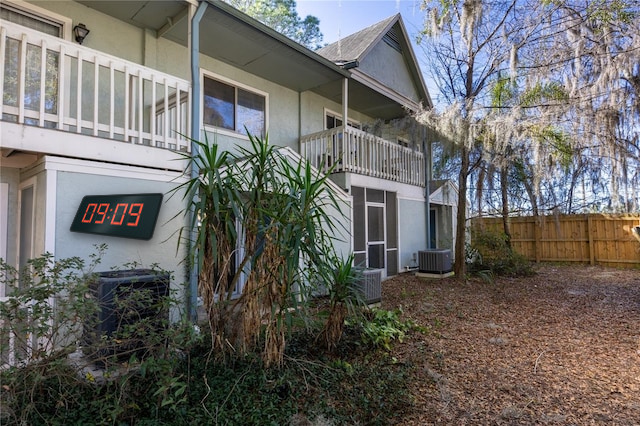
9:09
